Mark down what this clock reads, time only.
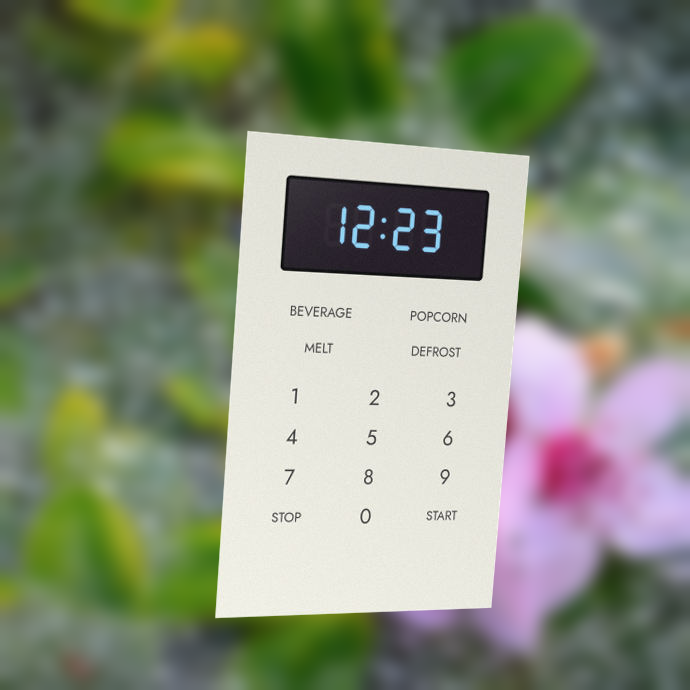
12:23
